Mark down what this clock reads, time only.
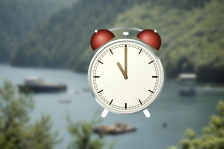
11:00
